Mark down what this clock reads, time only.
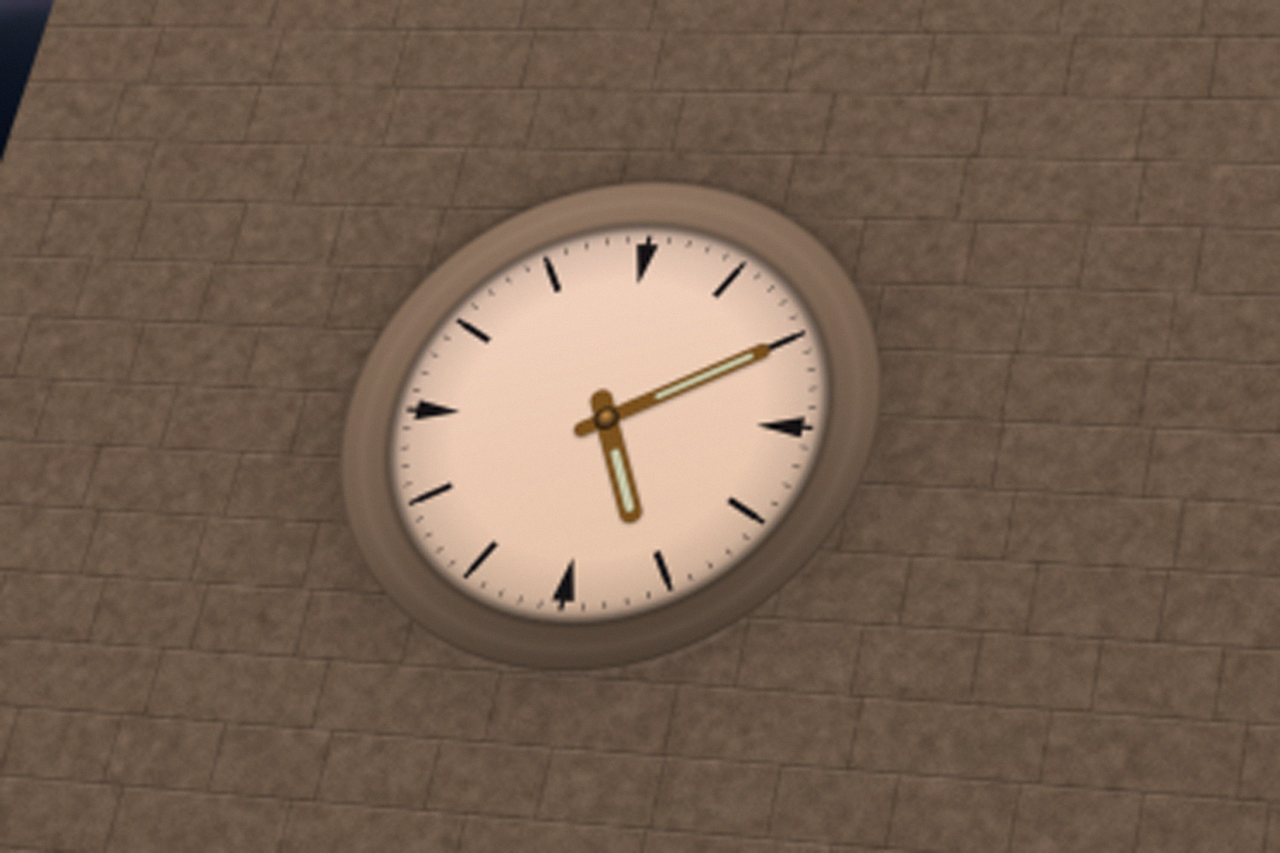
5:10
